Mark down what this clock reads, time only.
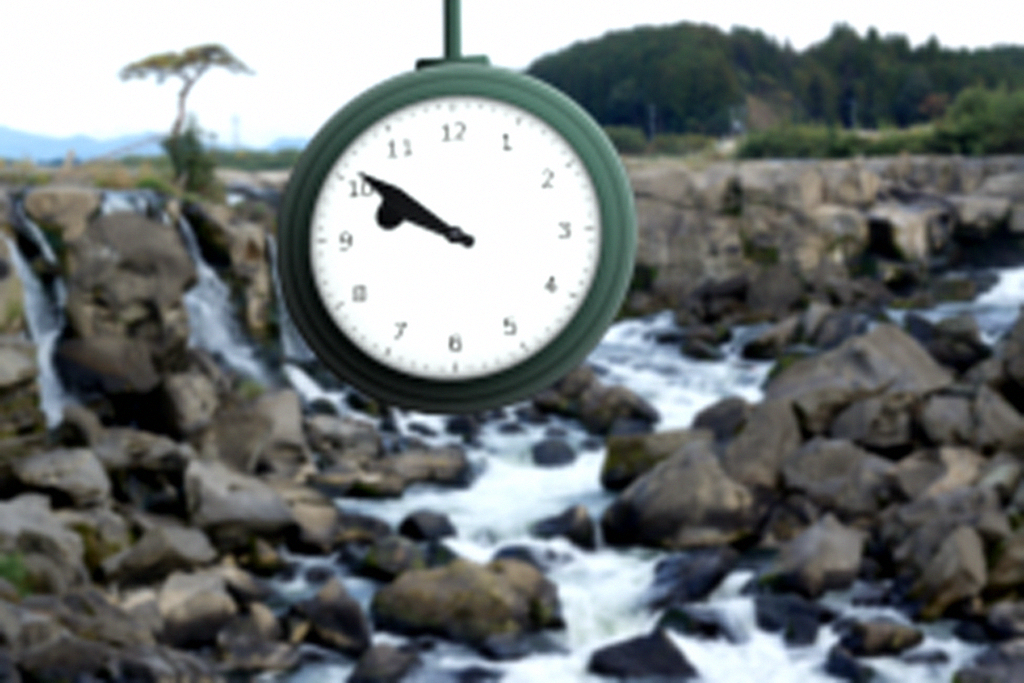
9:51
